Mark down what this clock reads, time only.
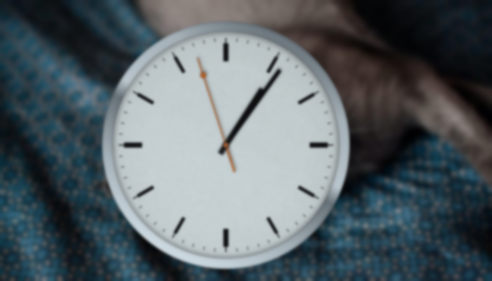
1:05:57
